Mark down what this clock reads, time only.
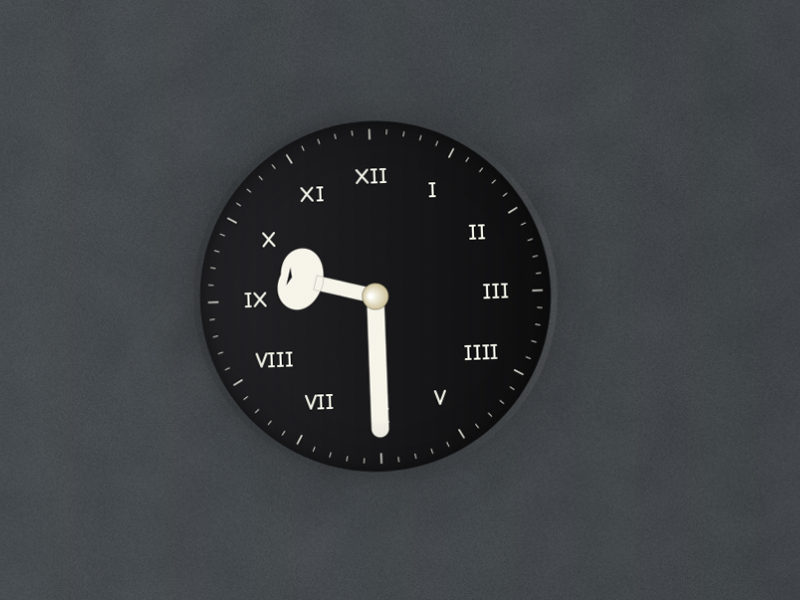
9:30
